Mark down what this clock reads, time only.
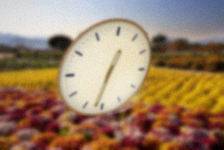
12:32
